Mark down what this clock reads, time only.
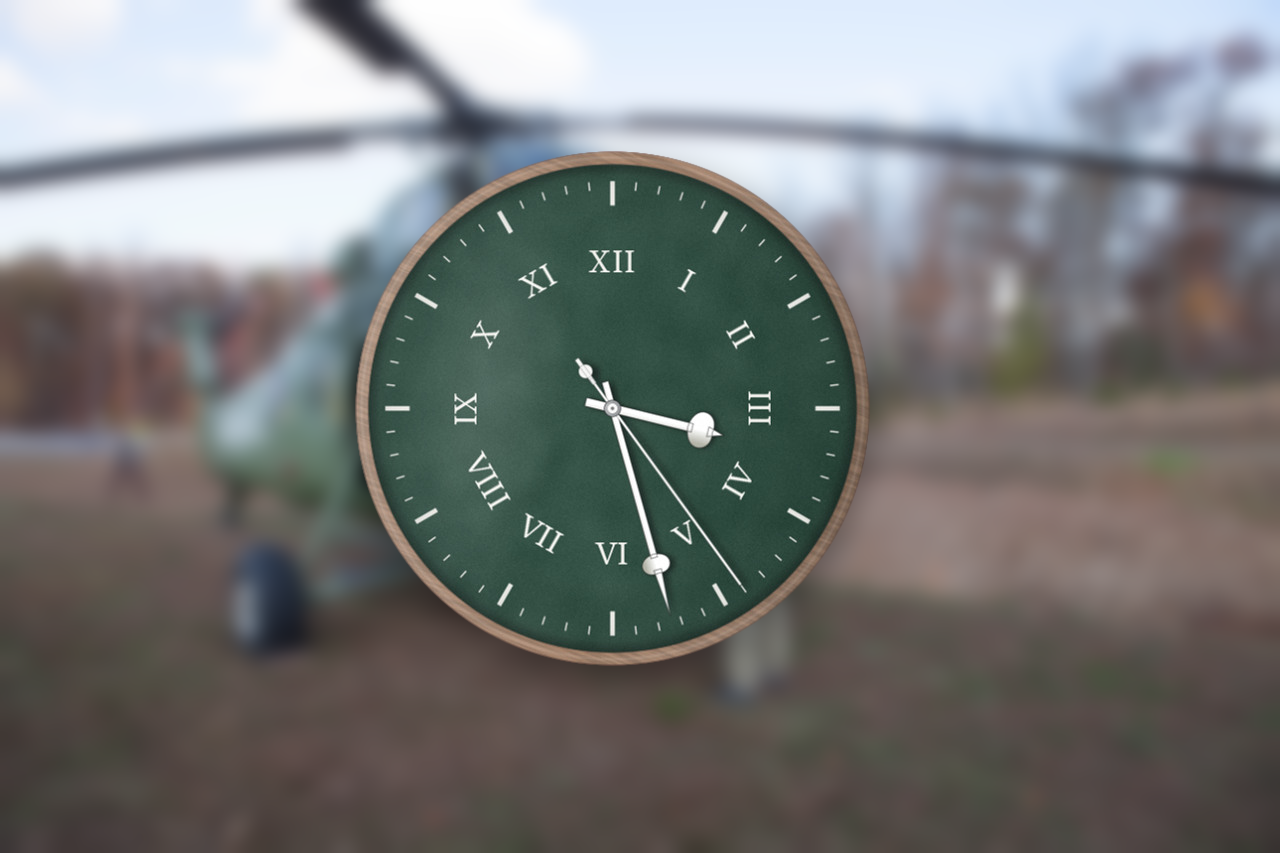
3:27:24
